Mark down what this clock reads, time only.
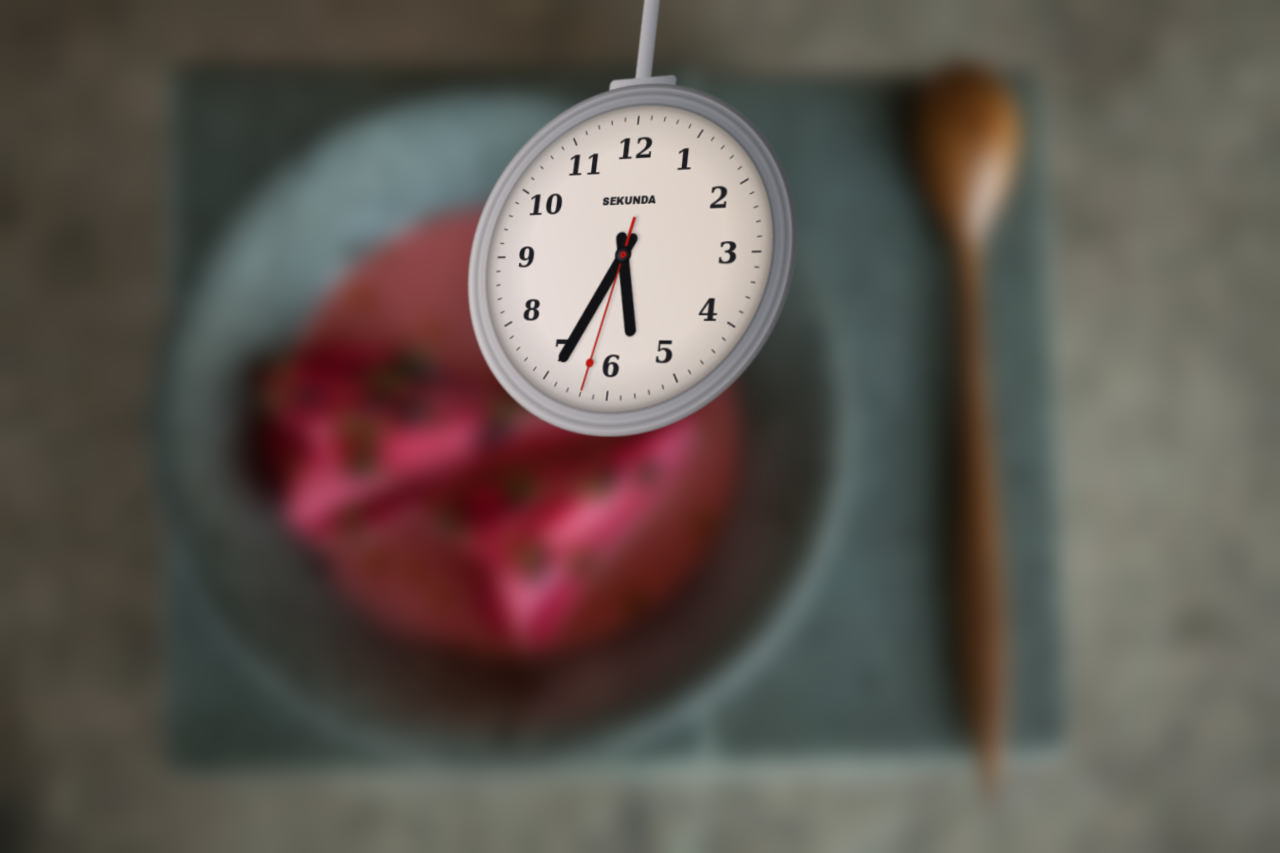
5:34:32
